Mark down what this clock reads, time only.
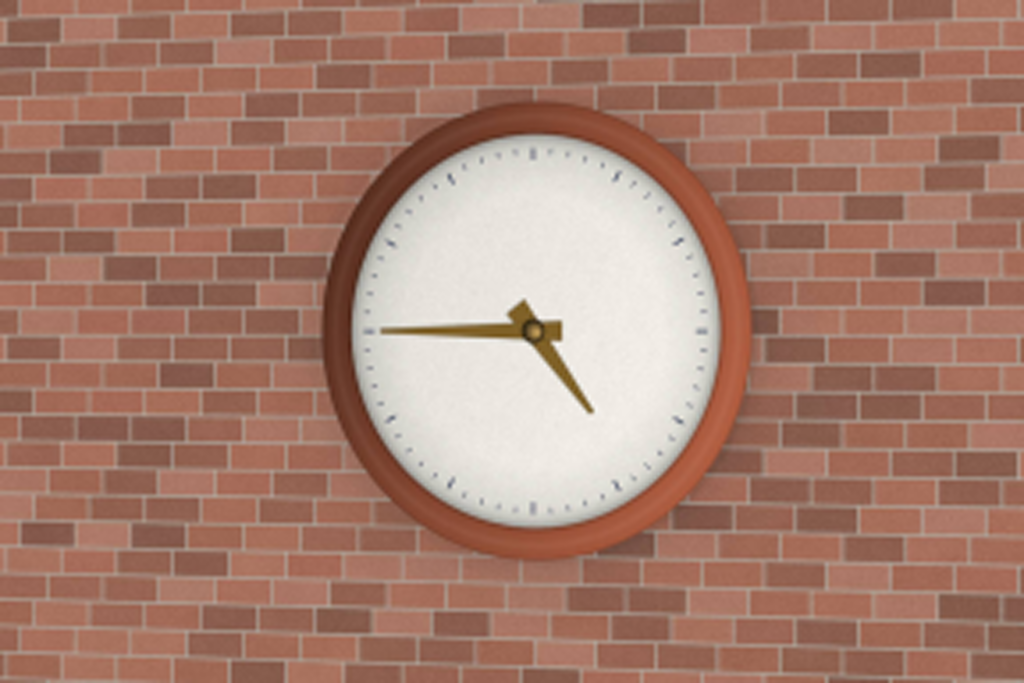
4:45
